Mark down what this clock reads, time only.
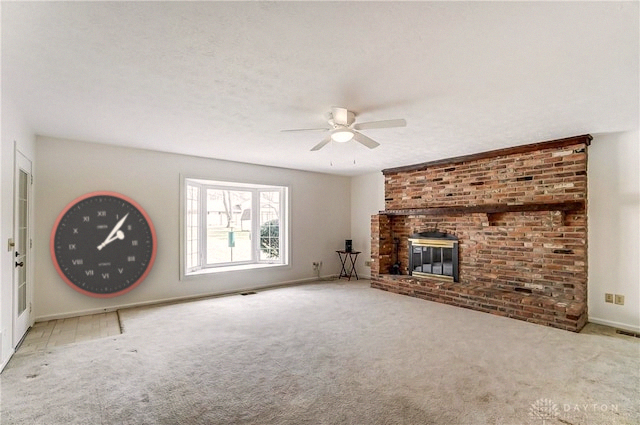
2:07
